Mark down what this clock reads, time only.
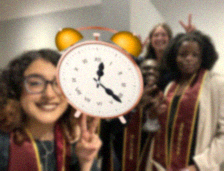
12:22
